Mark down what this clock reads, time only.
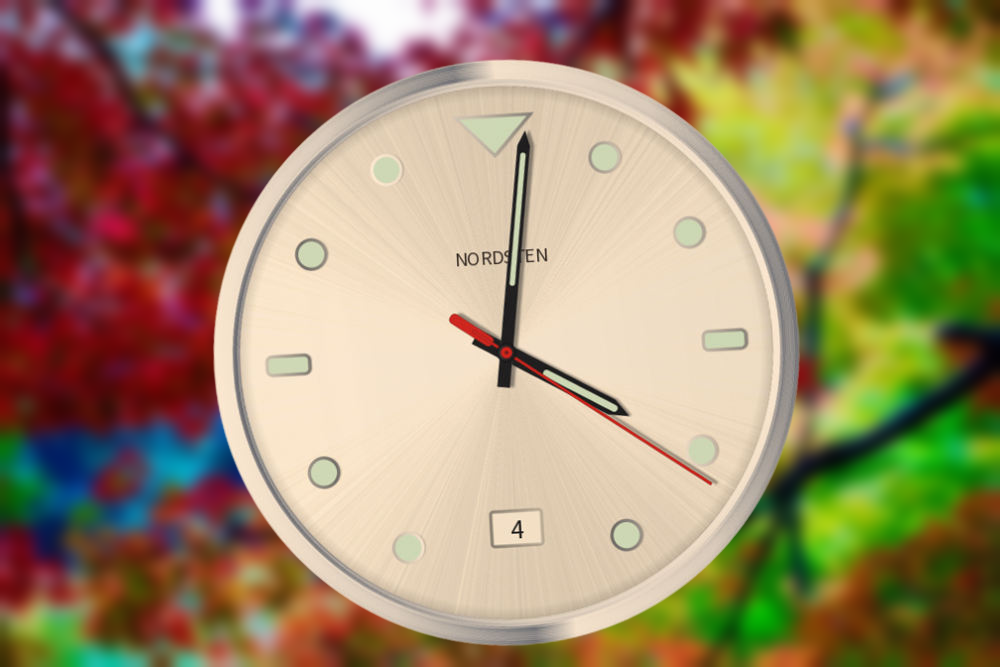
4:01:21
